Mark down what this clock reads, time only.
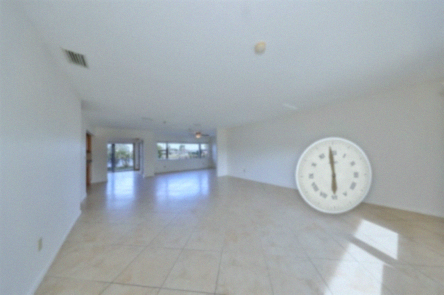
5:59
